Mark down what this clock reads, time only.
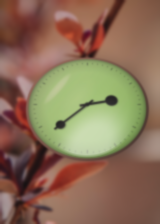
2:38
